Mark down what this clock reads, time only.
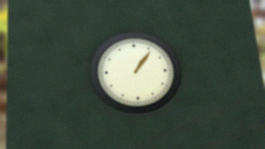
1:06
